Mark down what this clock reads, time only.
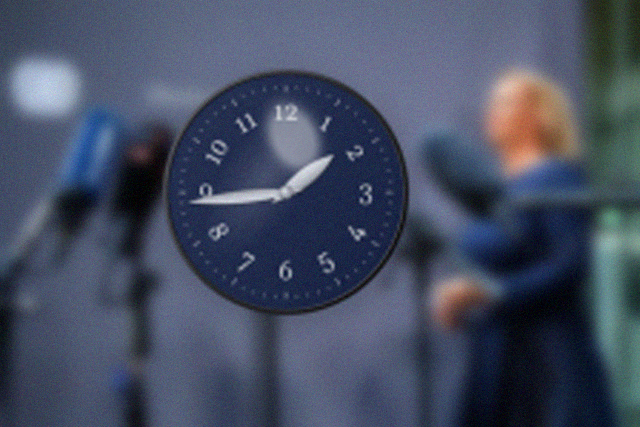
1:44
